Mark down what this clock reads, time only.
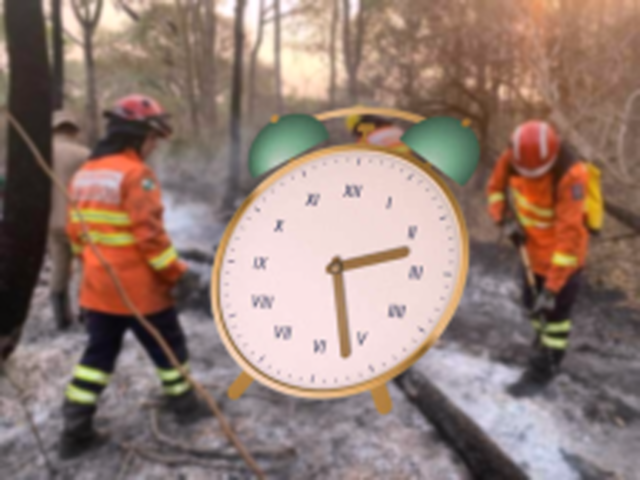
2:27
